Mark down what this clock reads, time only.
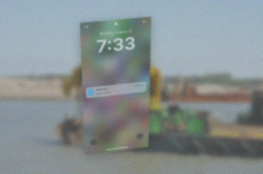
7:33
